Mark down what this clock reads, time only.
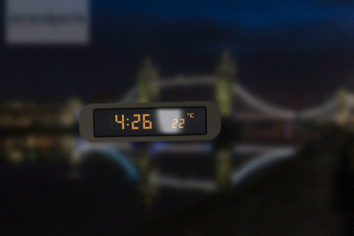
4:26
